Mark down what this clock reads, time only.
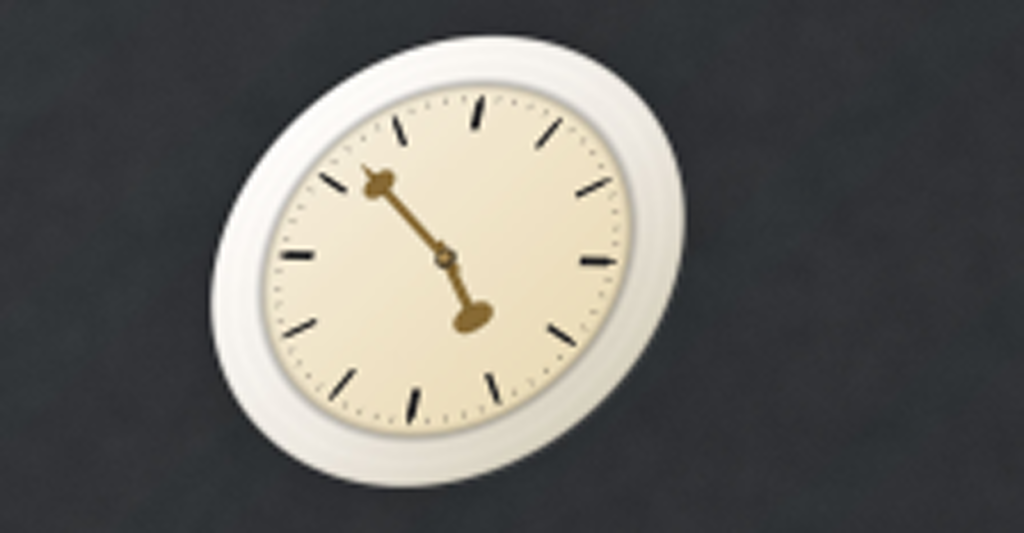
4:52
